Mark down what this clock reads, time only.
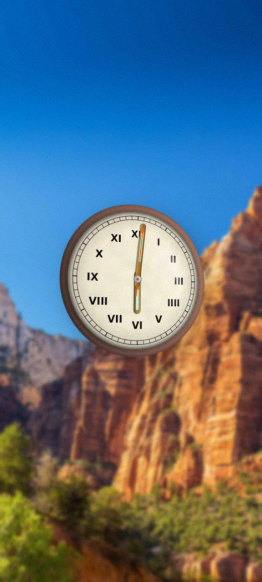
6:01:01
